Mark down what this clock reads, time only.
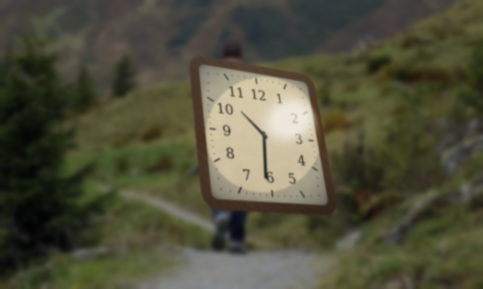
10:31
